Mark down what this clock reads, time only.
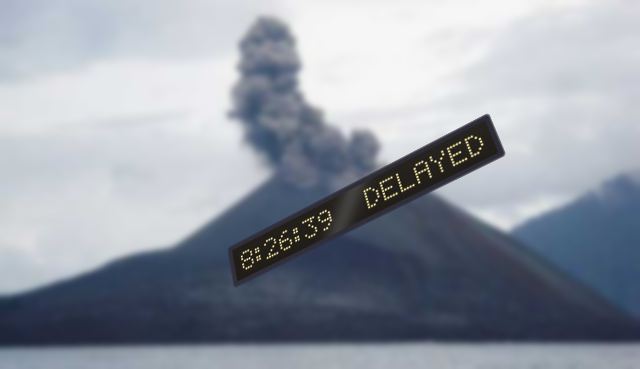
8:26:39
